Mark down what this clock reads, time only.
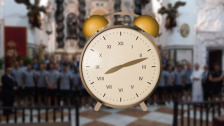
8:12
